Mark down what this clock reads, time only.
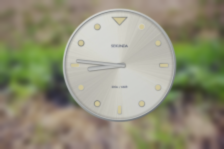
8:46
